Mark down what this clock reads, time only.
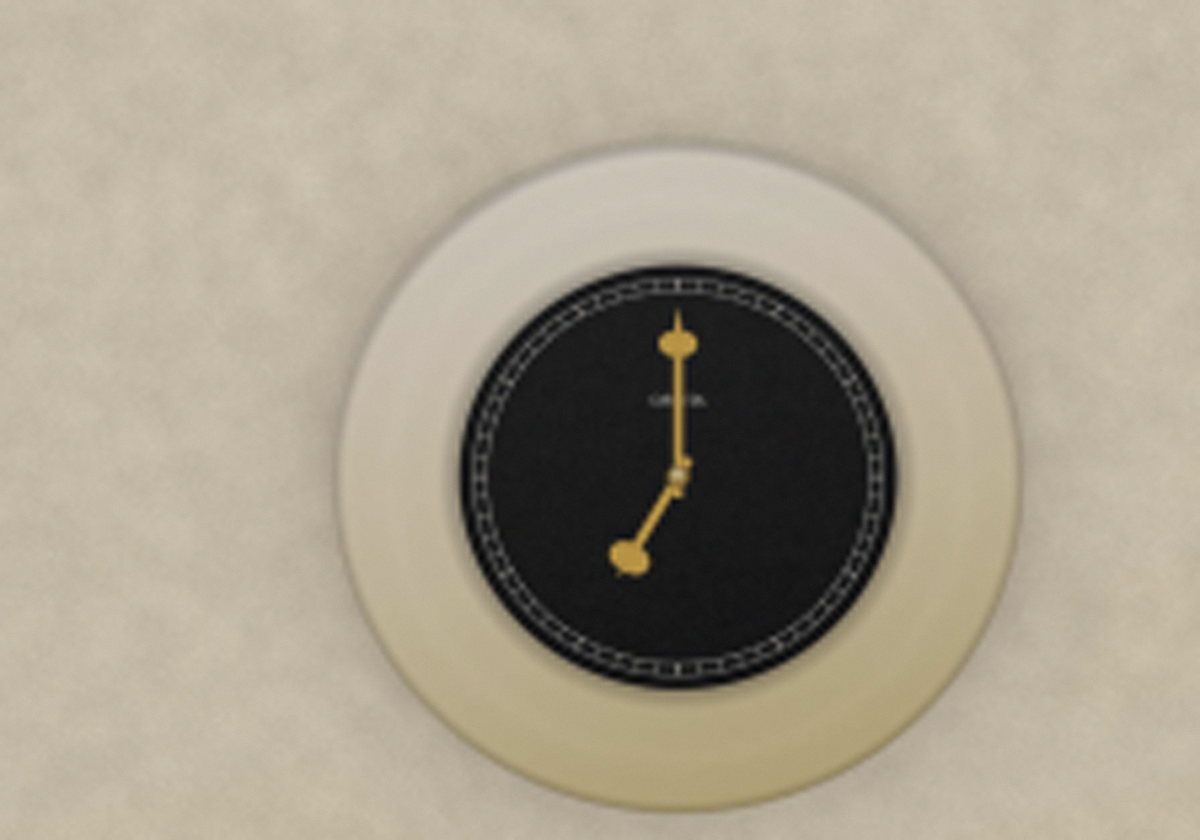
7:00
